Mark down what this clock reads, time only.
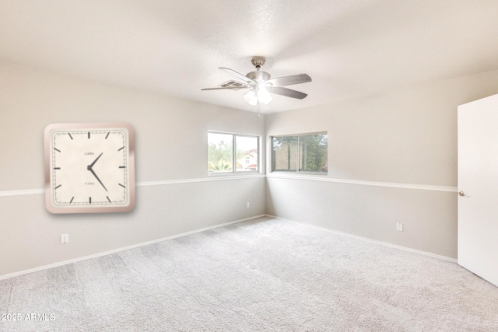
1:24
